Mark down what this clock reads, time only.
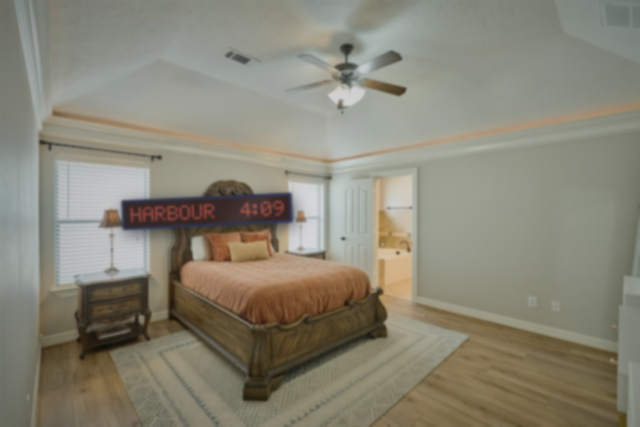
4:09
